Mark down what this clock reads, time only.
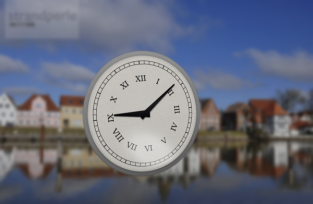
9:09
